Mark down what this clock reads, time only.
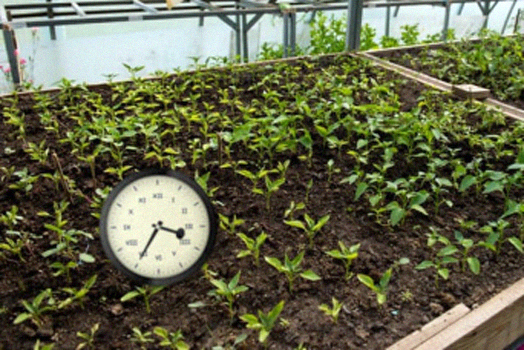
3:35
